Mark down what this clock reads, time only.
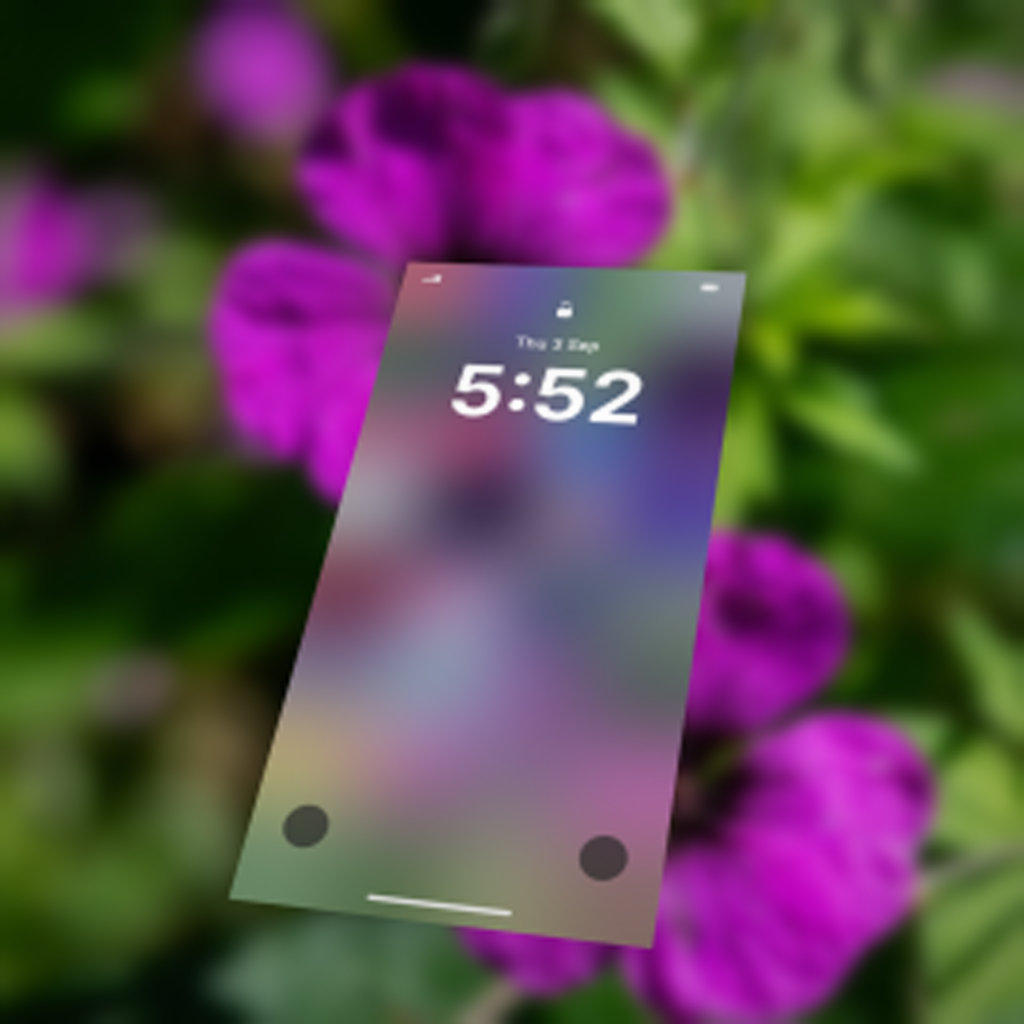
5:52
